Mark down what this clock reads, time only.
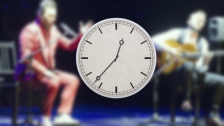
12:37
